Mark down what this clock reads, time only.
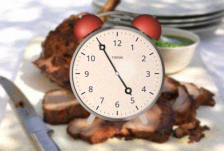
4:55
